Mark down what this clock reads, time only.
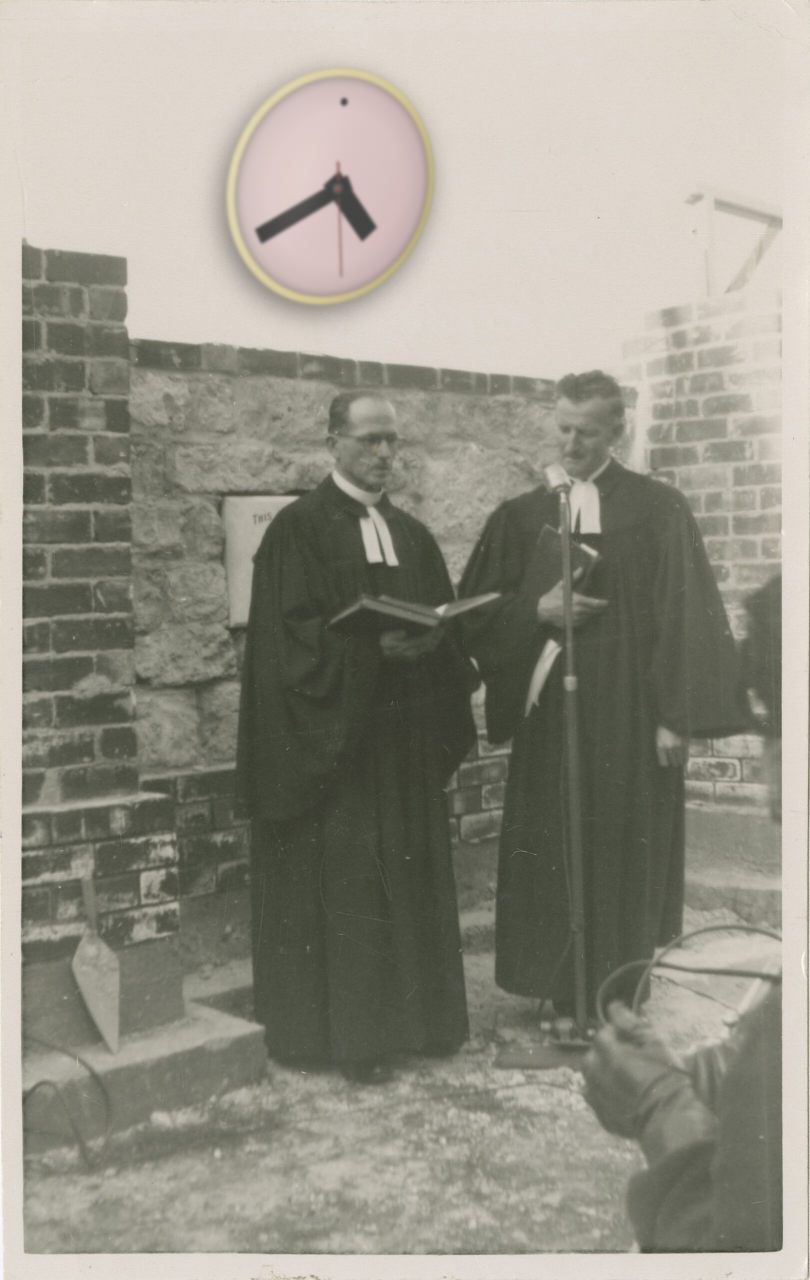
4:40:29
